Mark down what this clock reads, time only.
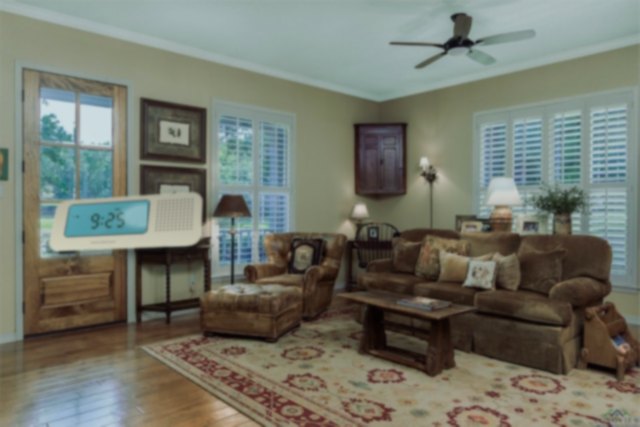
9:25
